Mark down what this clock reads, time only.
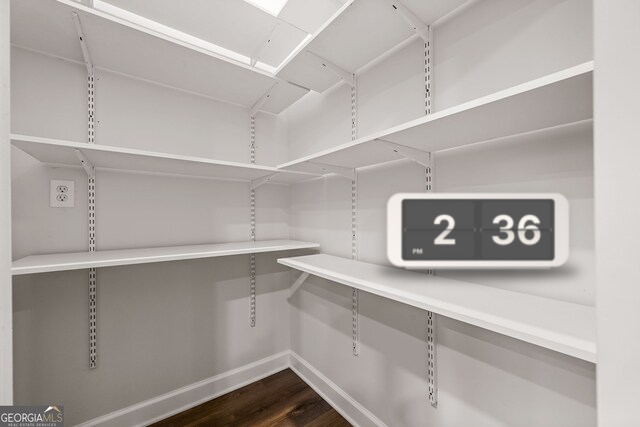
2:36
